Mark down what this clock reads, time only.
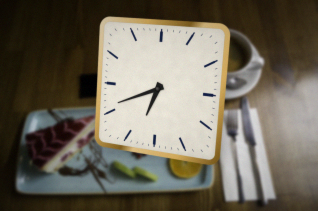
6:41
